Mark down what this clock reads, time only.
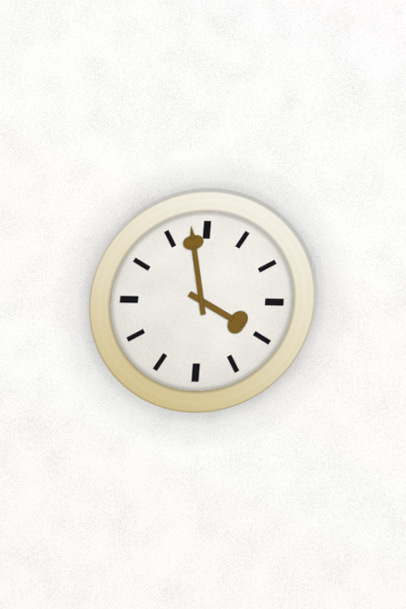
3:58
